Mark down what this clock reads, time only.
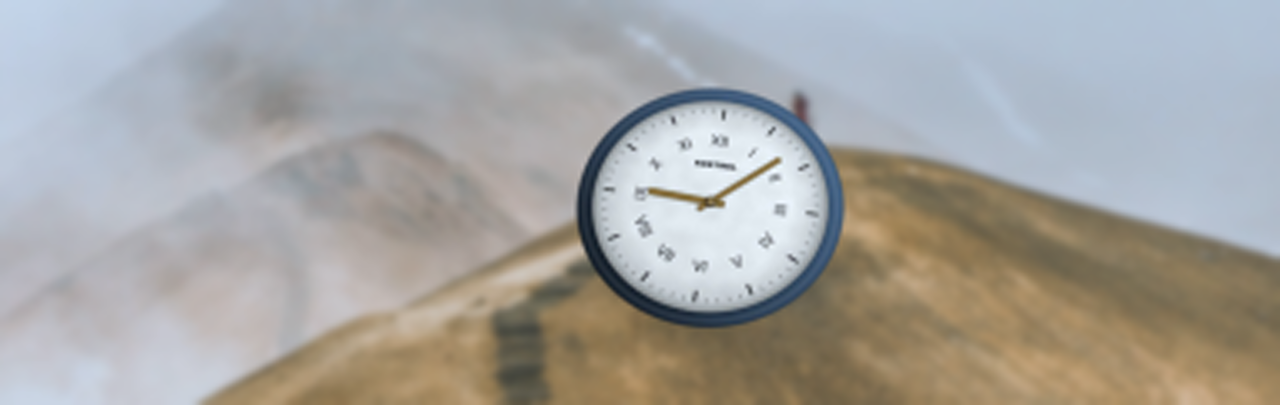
9:08
